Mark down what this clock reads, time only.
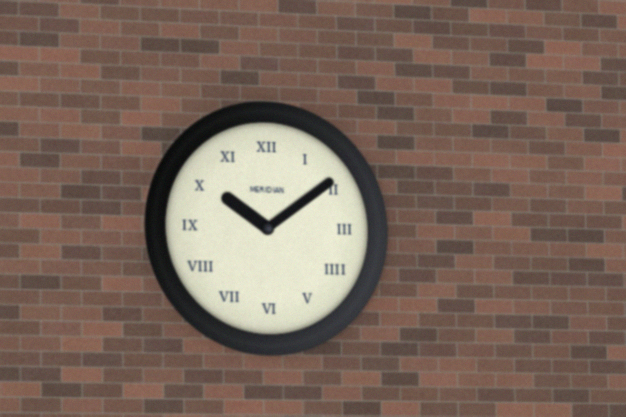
10:09
